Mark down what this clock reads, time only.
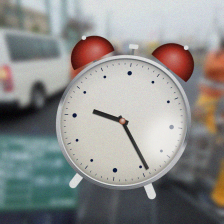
9:24
